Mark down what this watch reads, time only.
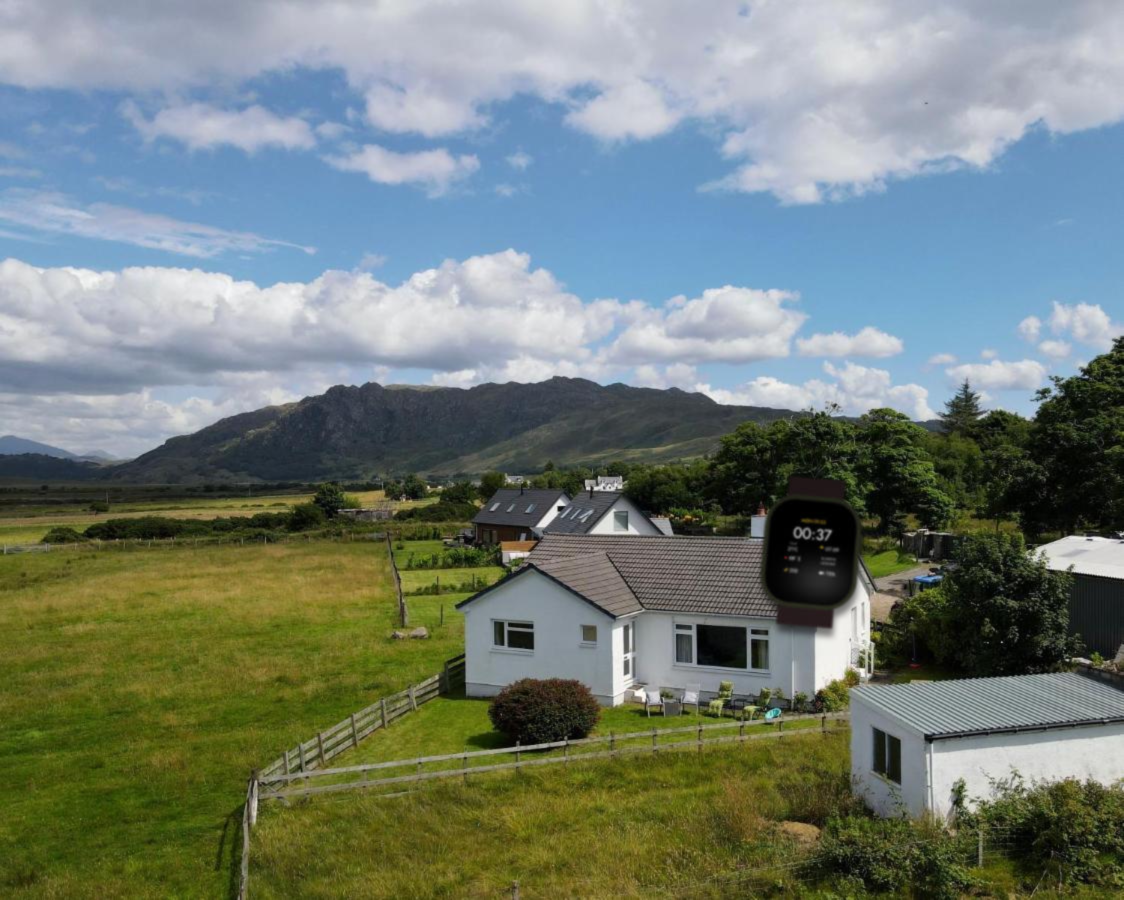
0:37
